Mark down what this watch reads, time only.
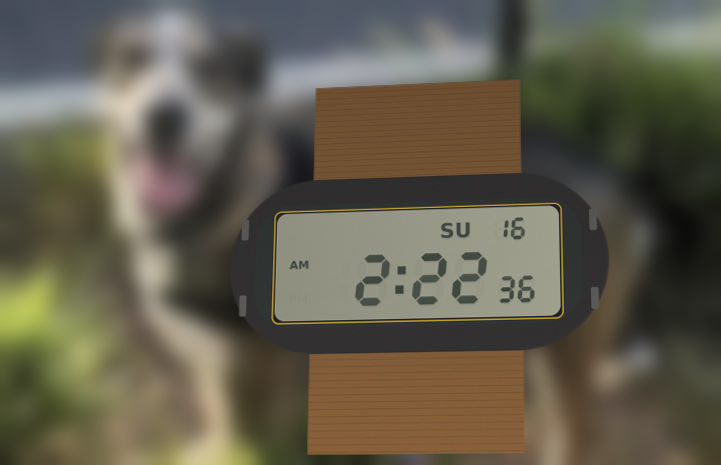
2:22:36
